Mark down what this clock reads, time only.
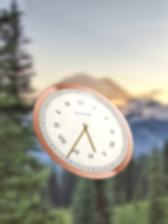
5:36
